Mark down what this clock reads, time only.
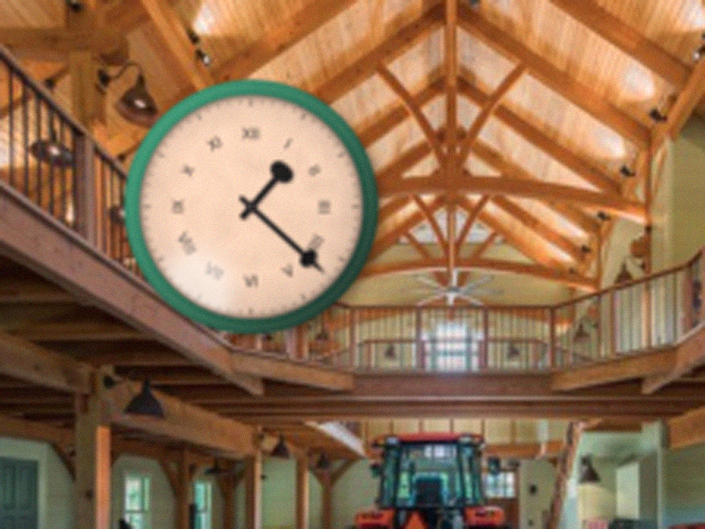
1:22
